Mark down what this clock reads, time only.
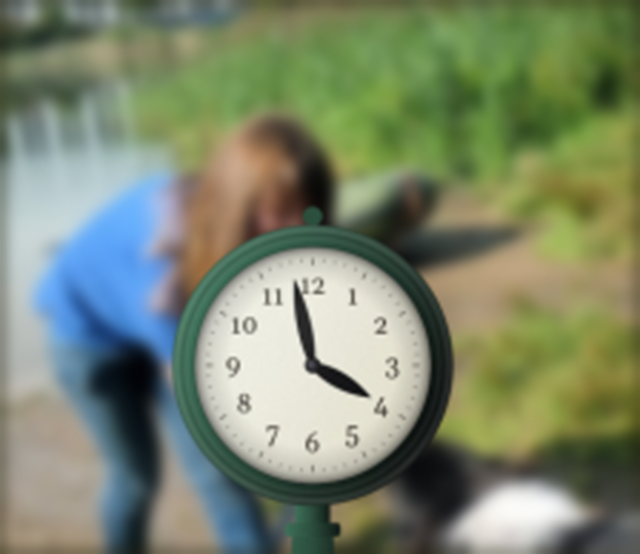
3:58
